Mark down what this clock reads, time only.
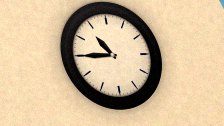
10:45
